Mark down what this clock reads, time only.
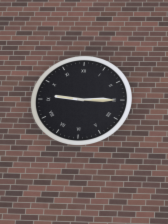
9:15
